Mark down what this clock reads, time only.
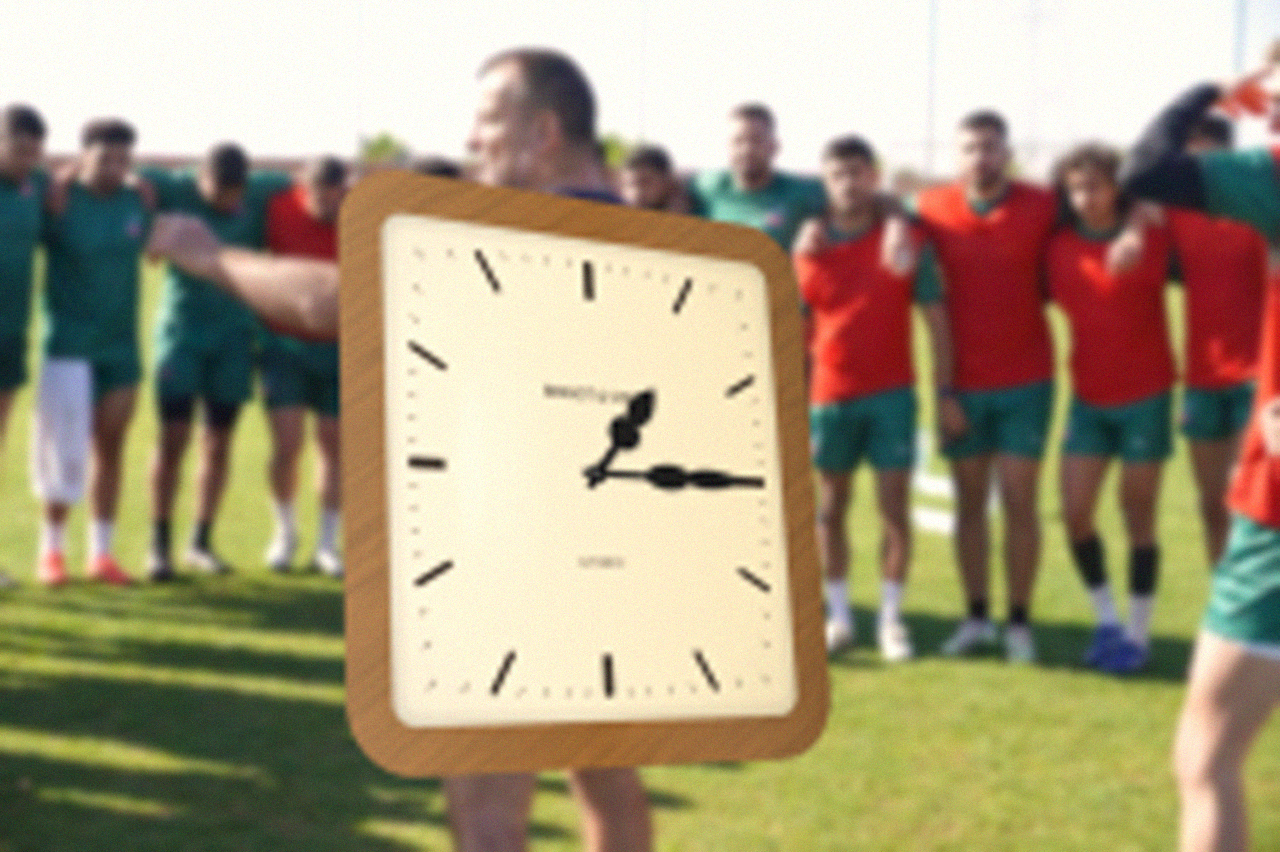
1:15
